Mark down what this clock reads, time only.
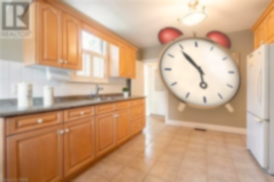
5:54
